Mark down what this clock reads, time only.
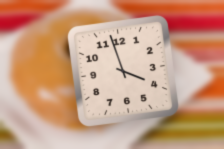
3:58
